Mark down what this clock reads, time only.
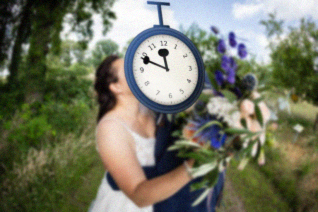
11:49
